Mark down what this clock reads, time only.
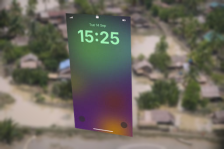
15:25
